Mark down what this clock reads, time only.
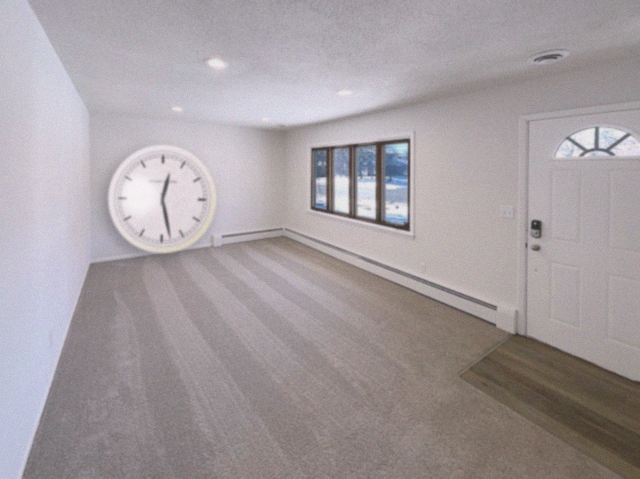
12:28
